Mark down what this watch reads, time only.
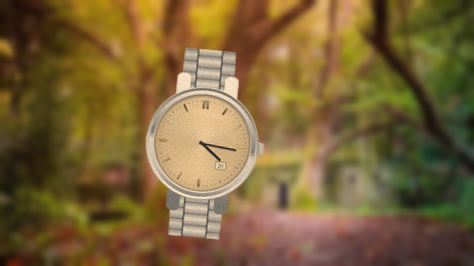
4:16
